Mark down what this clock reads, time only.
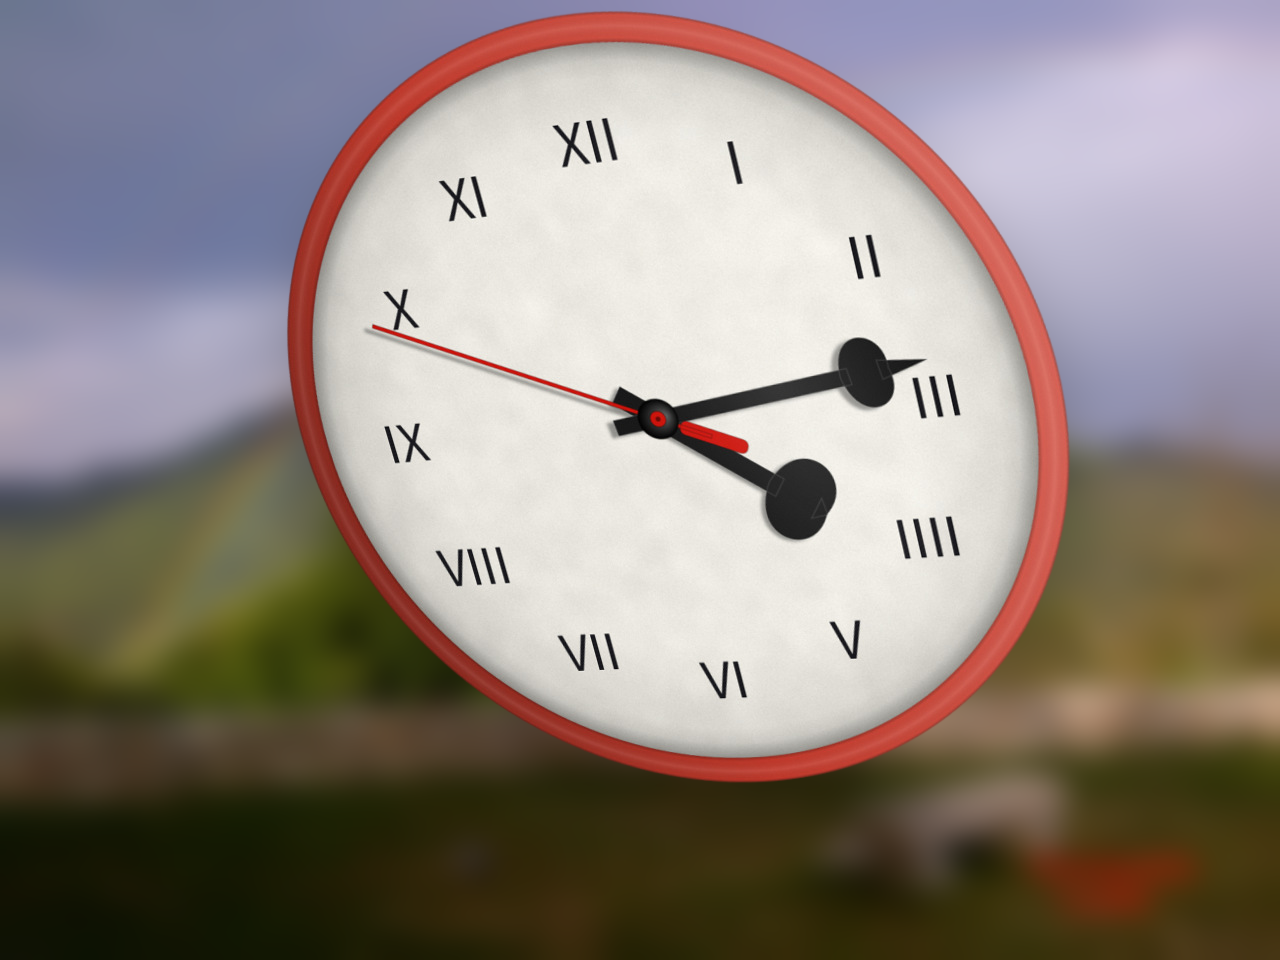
4:13:49
